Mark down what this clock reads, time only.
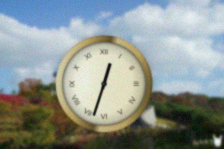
12:33
